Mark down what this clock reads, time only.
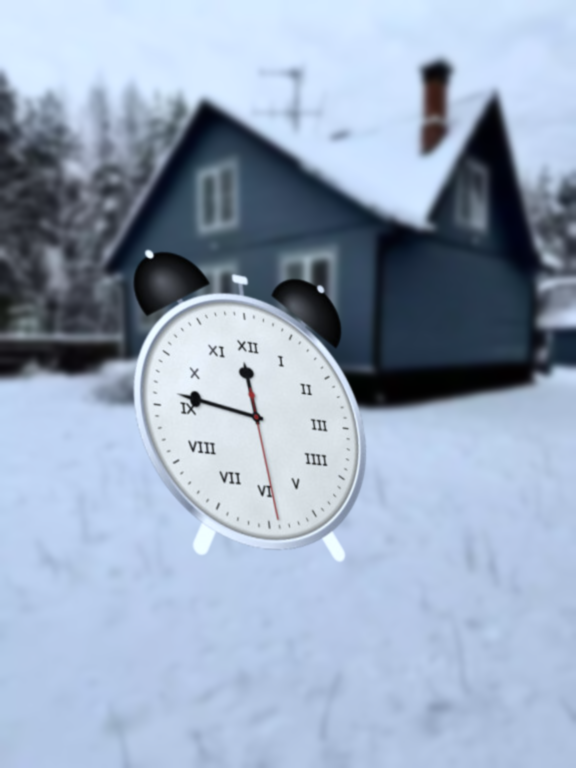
11:46:29
